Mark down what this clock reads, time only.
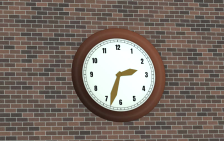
2:33
